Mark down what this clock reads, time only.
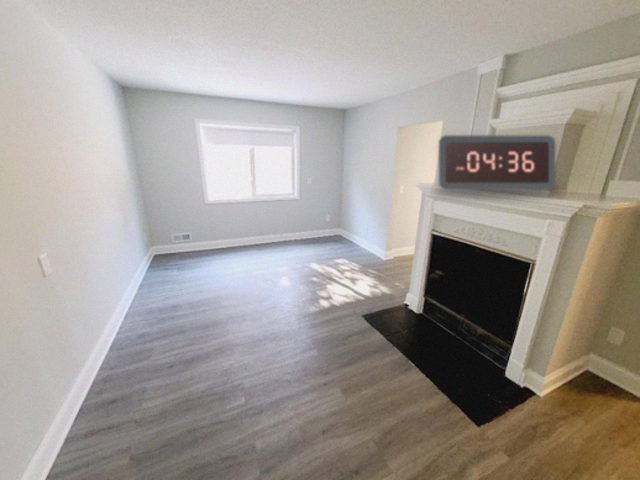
4:36
